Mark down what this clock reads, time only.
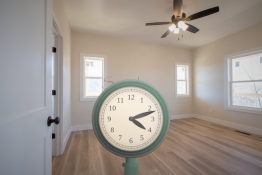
4:12
